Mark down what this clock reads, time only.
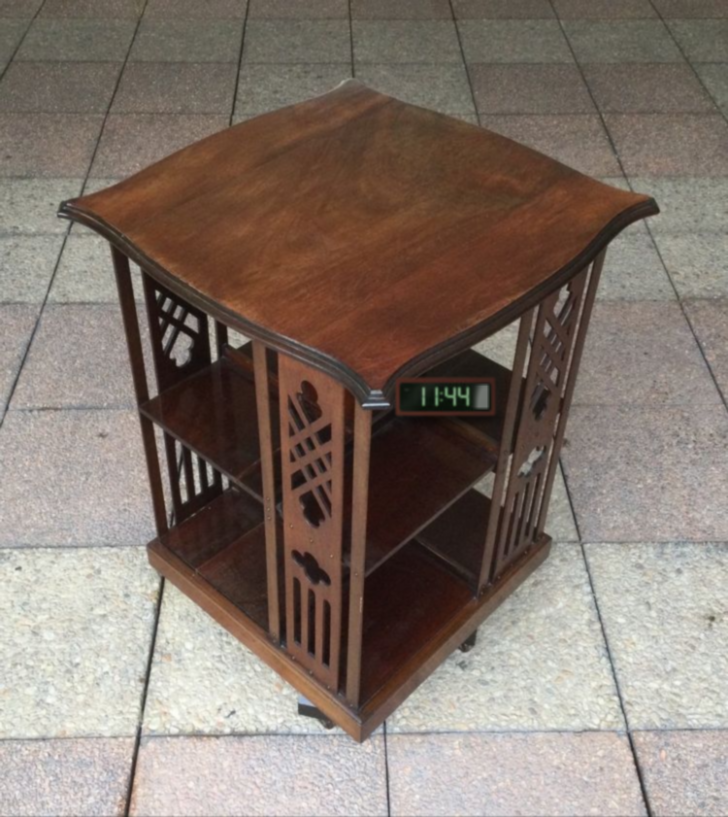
11:44
